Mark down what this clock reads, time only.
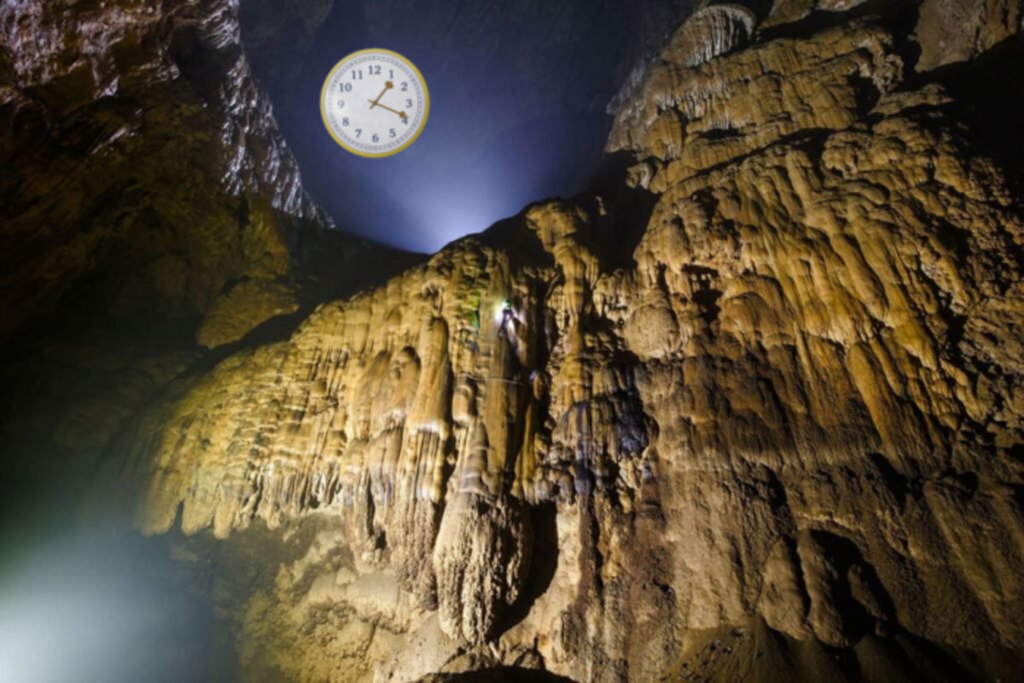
1:19
